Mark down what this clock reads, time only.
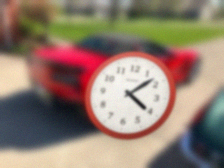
4:08
